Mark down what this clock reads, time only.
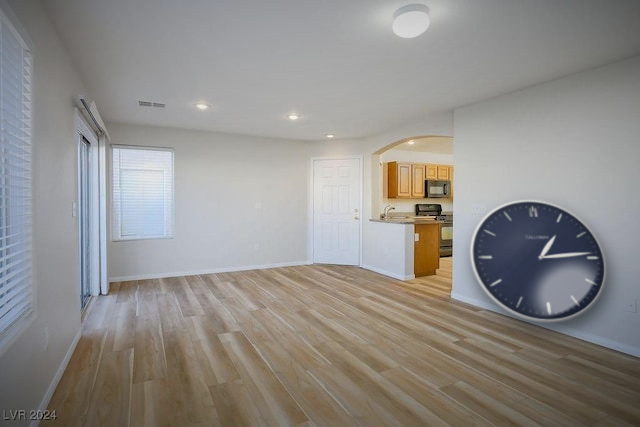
1:14
